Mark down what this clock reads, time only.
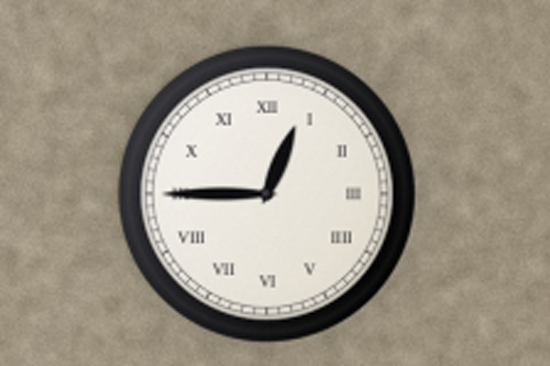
12:45
